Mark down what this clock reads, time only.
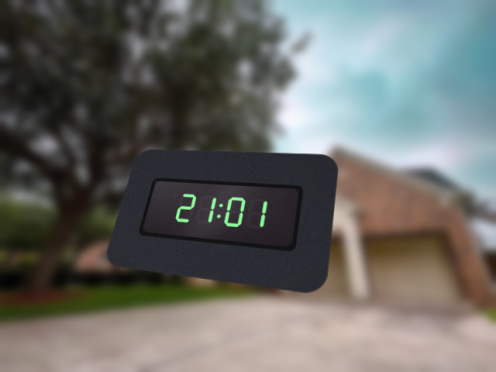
21:01
